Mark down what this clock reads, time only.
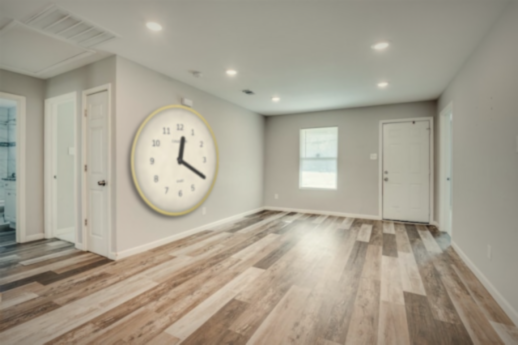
12:20
